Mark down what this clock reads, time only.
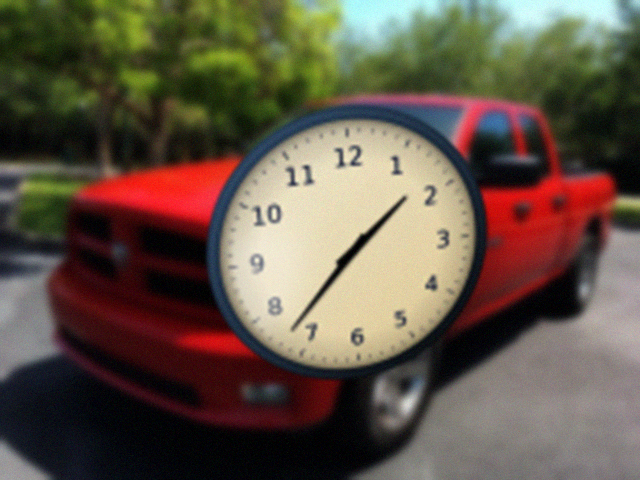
1:37
